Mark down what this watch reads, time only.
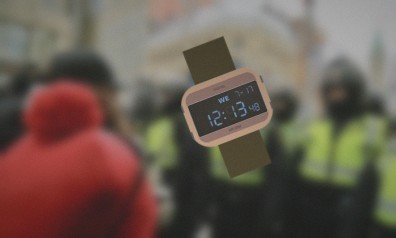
12:13:48
